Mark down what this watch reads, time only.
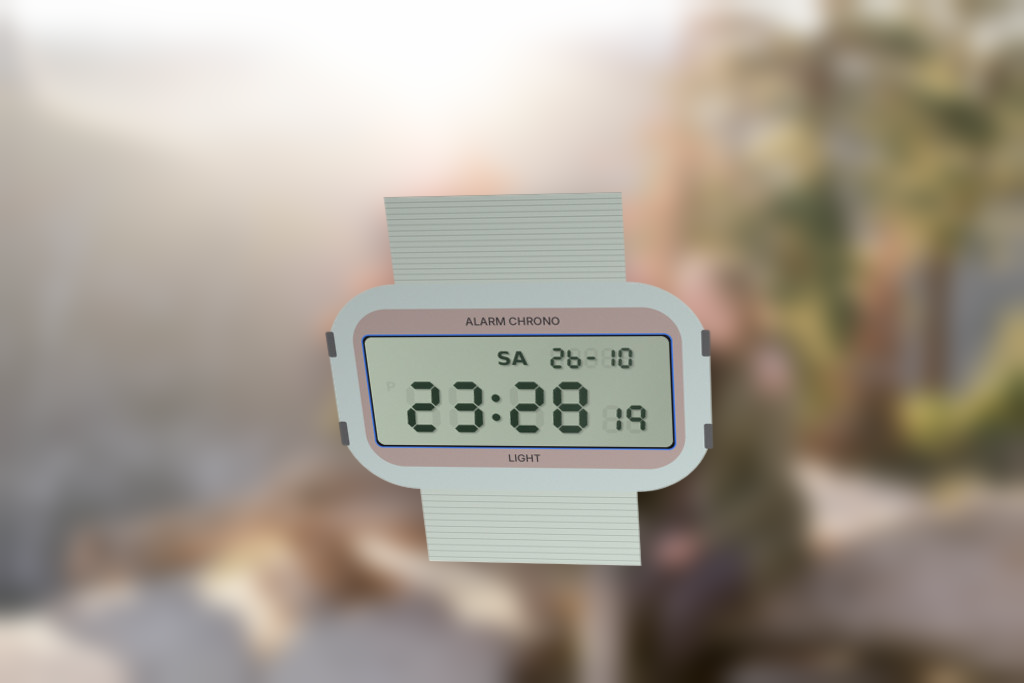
23:28:19
